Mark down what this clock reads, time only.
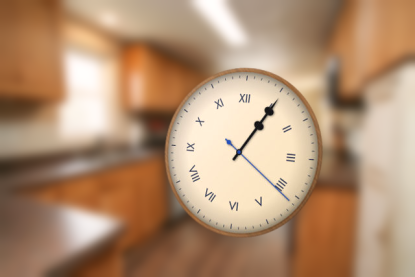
1:05:21
